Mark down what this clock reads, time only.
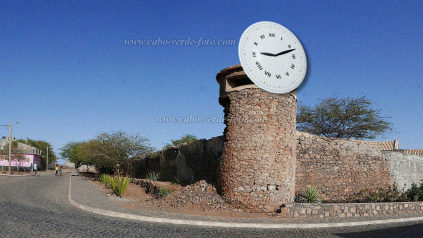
9:12
